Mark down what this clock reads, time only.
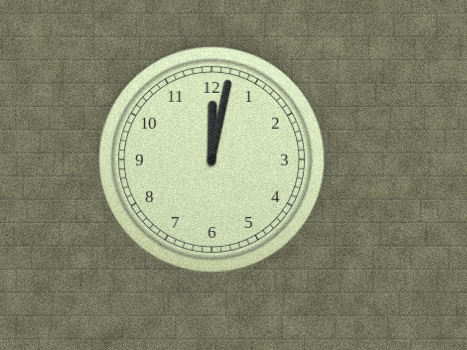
12:02
